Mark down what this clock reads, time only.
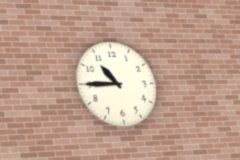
10:45
